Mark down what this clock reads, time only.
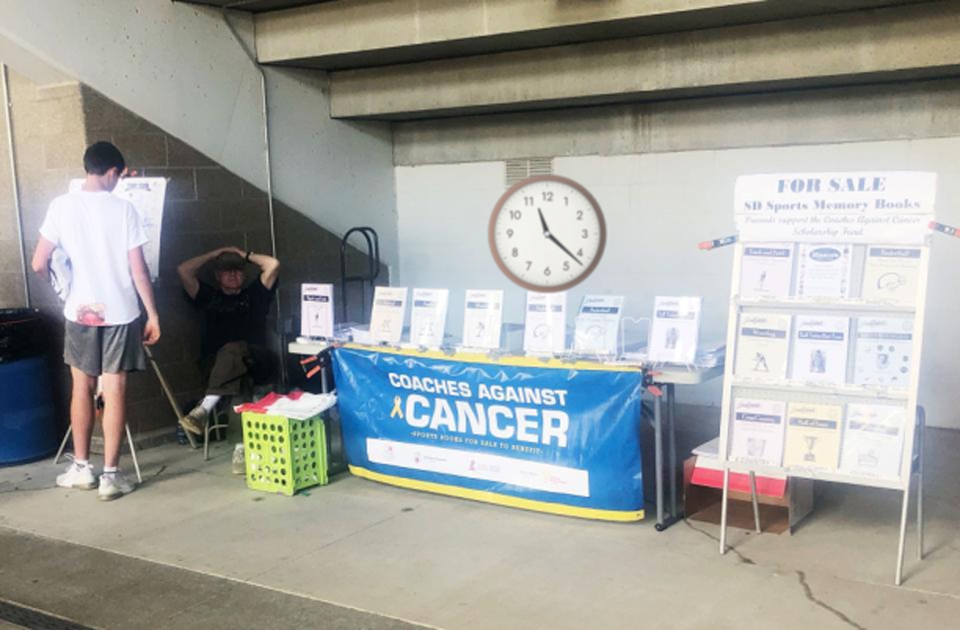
11:22
